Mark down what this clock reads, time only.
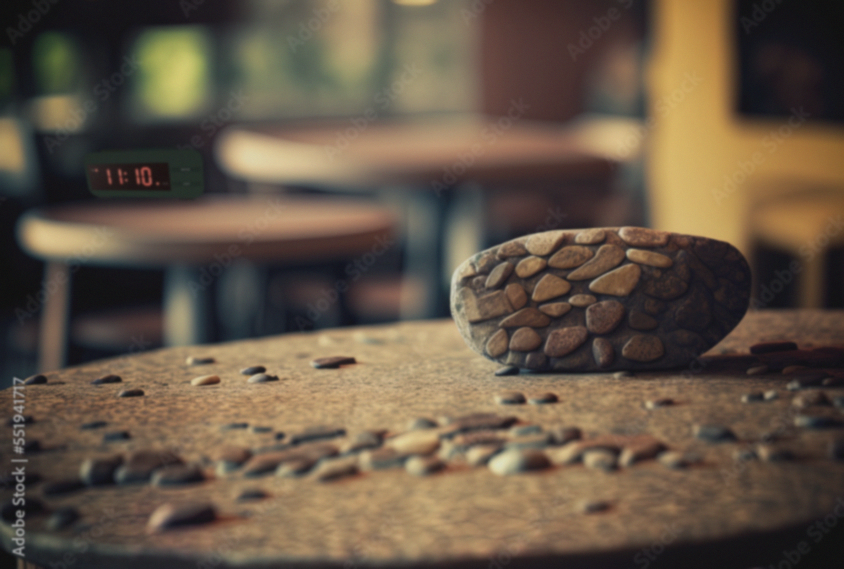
11:10
